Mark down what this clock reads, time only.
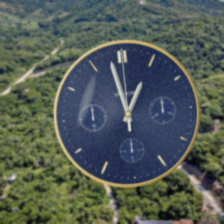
12:58
